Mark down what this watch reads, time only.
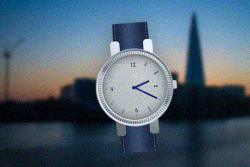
2:20
